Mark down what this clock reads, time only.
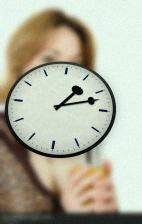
1:12
